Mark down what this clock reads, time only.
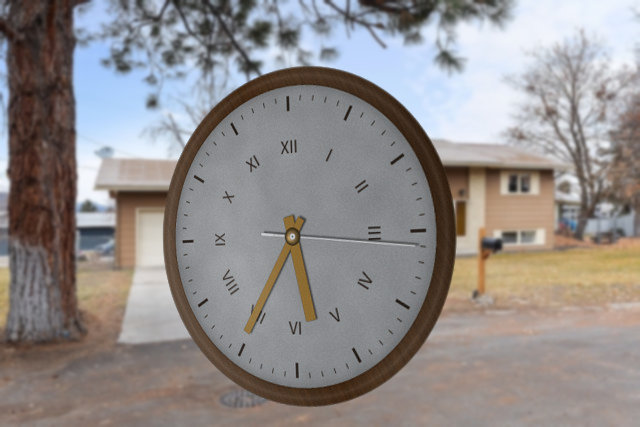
5:35:16
